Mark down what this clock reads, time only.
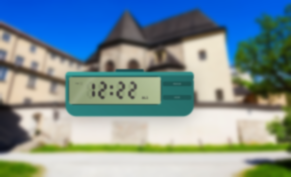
12:22
